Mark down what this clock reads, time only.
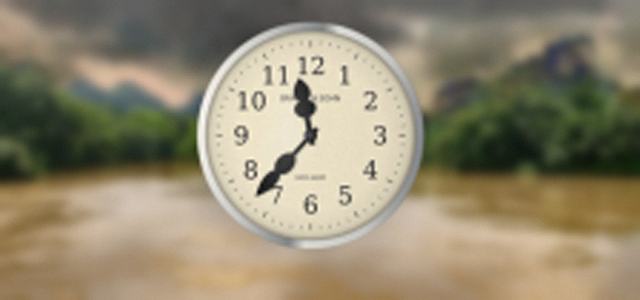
11:37
